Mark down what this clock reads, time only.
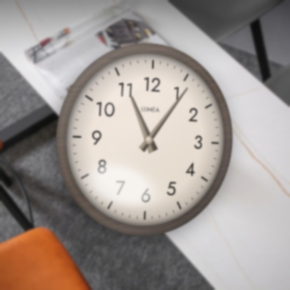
11:06
